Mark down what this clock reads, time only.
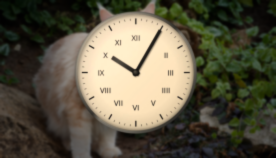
10:05
